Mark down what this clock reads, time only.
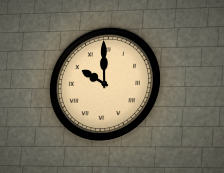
9:59
